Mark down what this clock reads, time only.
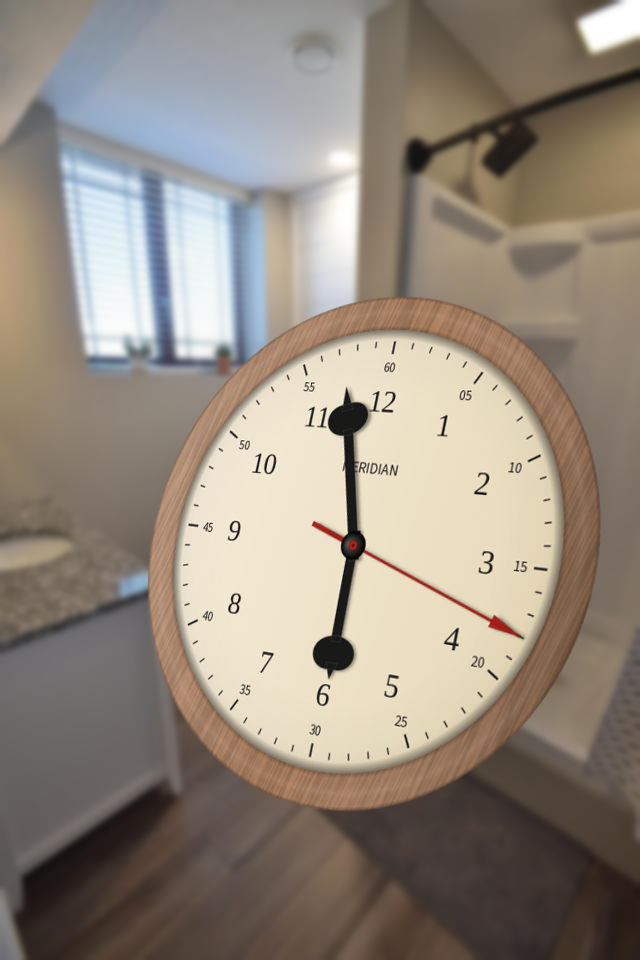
5:57:18
